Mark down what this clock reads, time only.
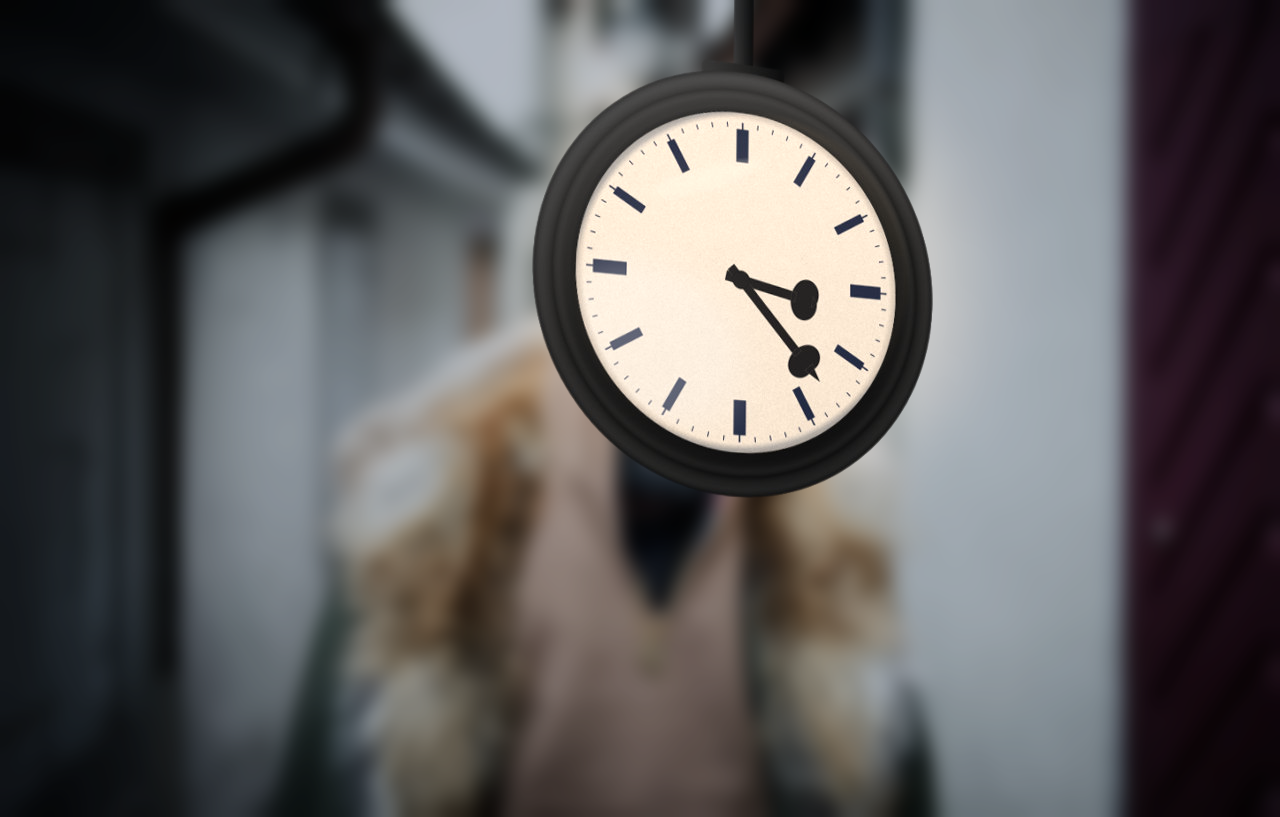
3:23
